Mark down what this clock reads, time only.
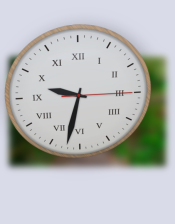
9:32:15
